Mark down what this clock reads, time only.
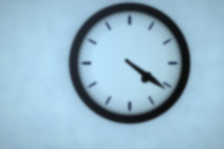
4:21
